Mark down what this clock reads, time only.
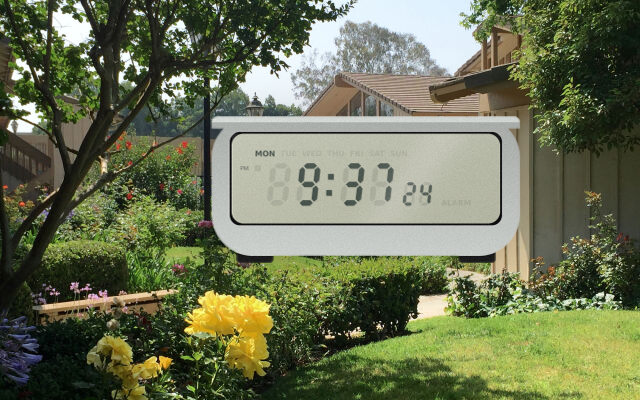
9:37:24
